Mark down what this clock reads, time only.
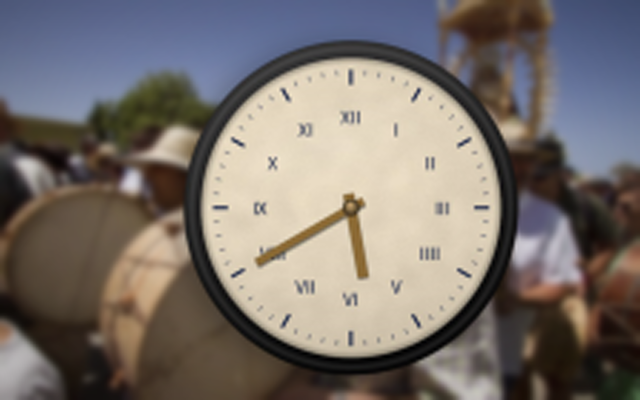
5:40
